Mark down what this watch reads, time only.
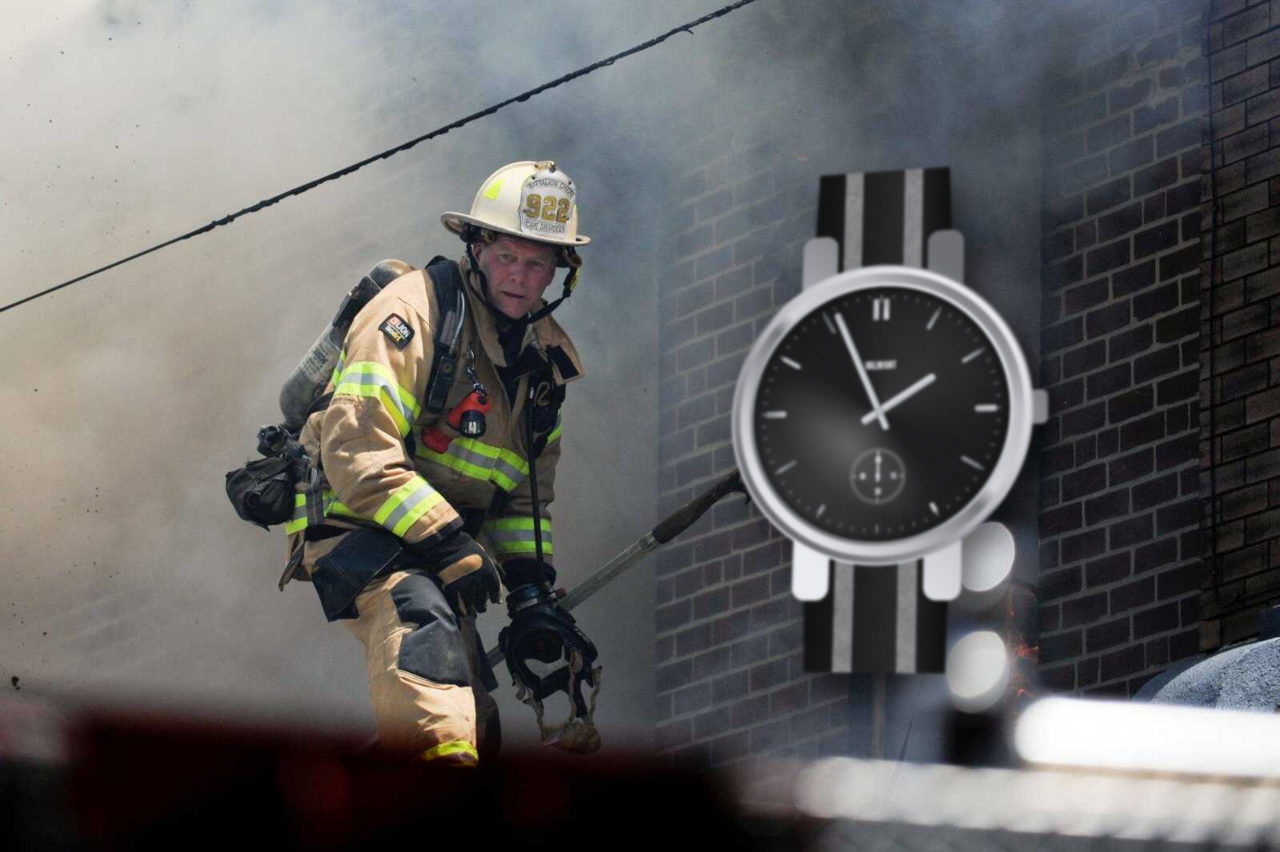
1:56
